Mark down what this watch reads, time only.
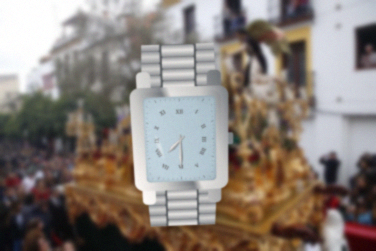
7:30
